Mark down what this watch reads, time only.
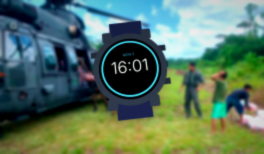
16:01
